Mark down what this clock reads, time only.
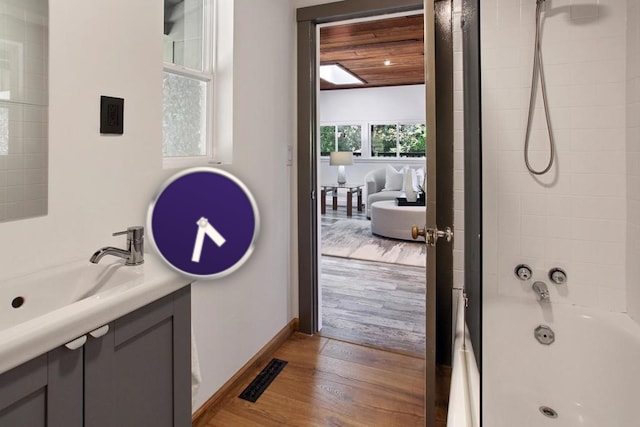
4:32
